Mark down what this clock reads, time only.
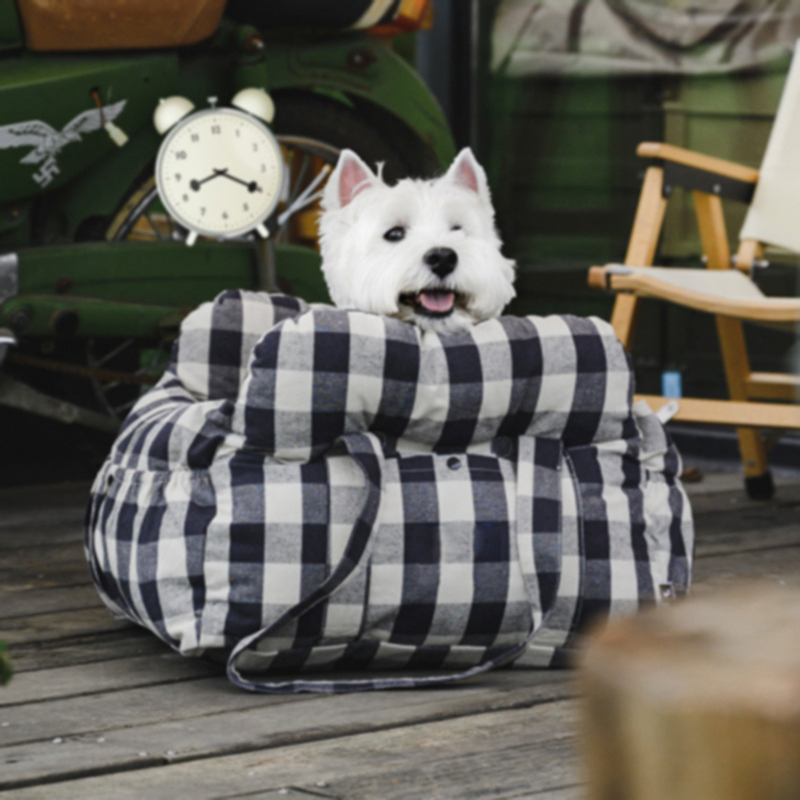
8:20
